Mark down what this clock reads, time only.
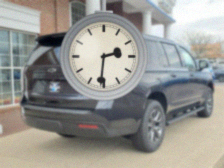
2:31
